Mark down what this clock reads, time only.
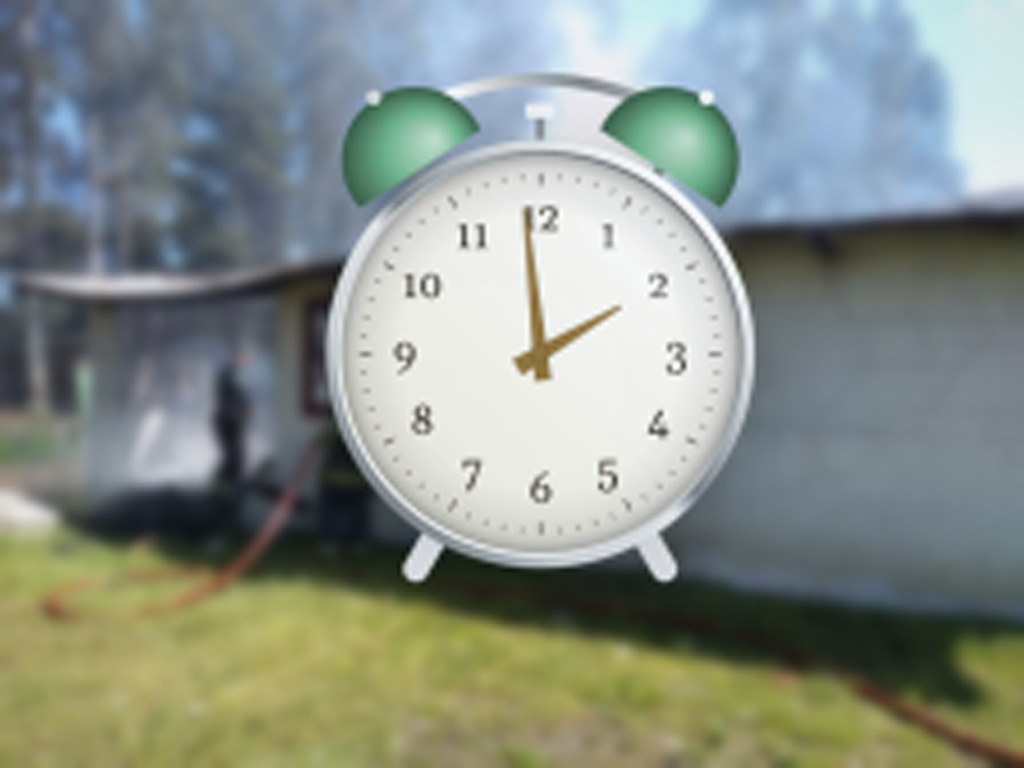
1:59
